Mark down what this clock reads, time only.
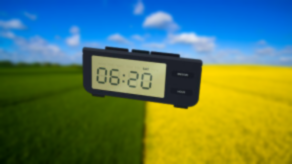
6:20
